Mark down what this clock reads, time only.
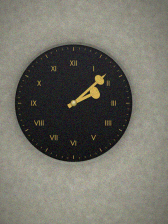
2:08
